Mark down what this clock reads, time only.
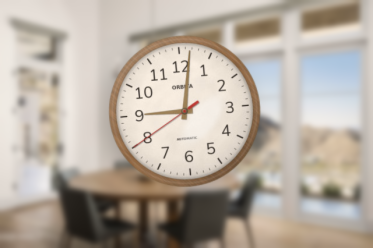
9:01:40
